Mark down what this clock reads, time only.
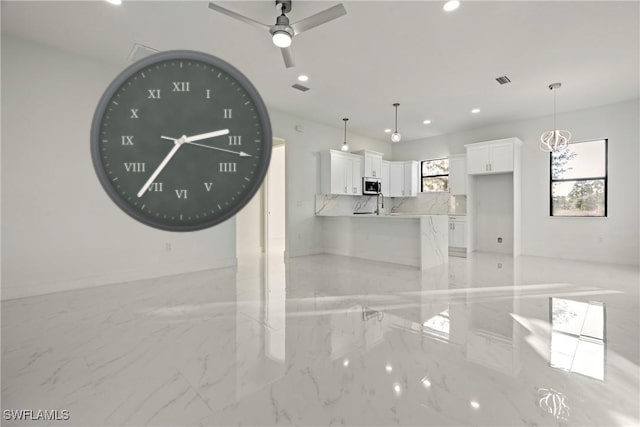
2:36:17
